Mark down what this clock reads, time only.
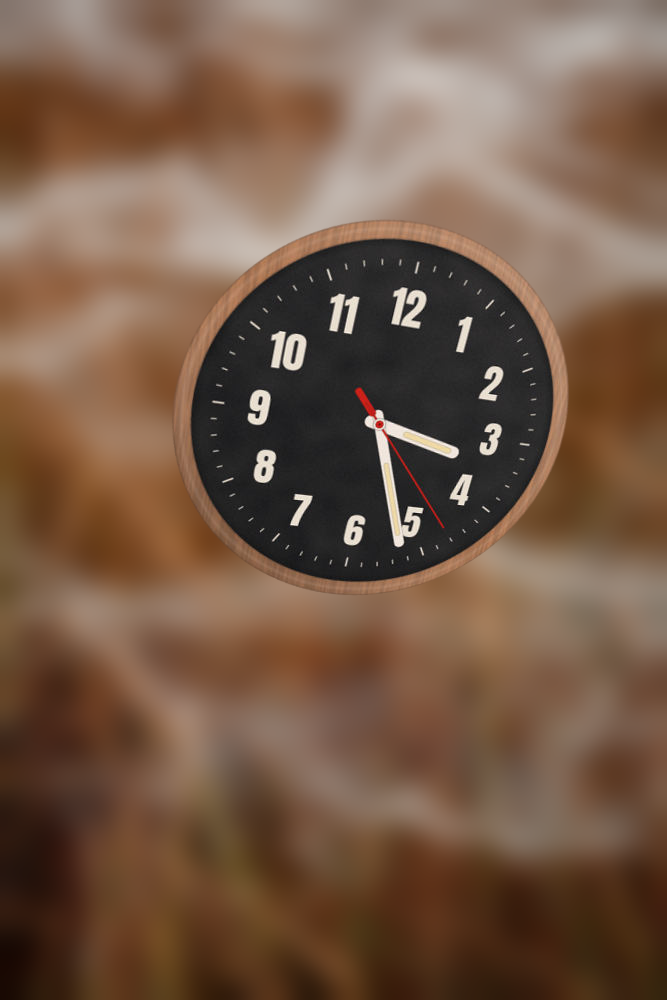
3:26:23
